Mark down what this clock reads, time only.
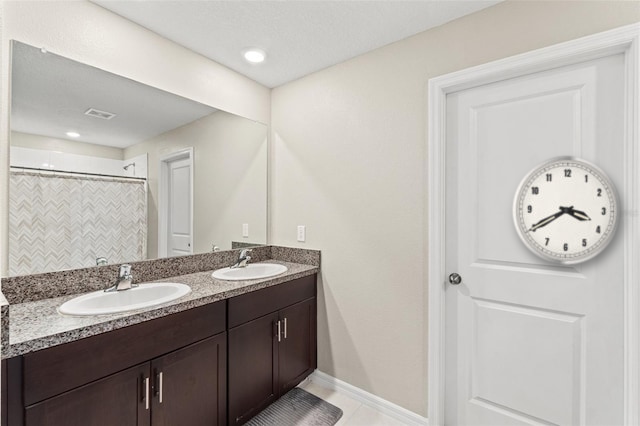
3:40
